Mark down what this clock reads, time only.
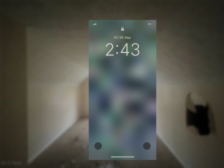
2:43
